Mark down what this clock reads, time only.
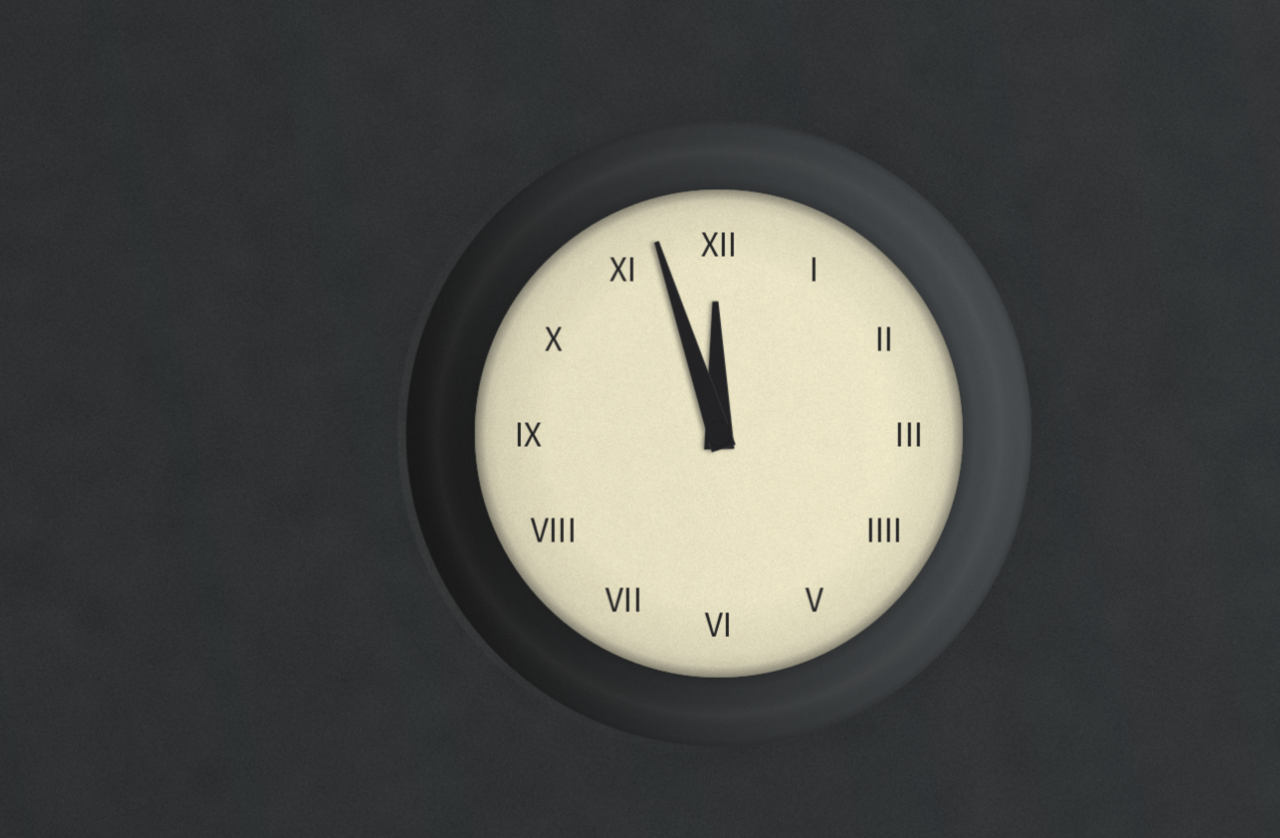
11:57
